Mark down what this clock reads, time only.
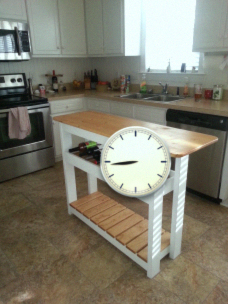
8:44
